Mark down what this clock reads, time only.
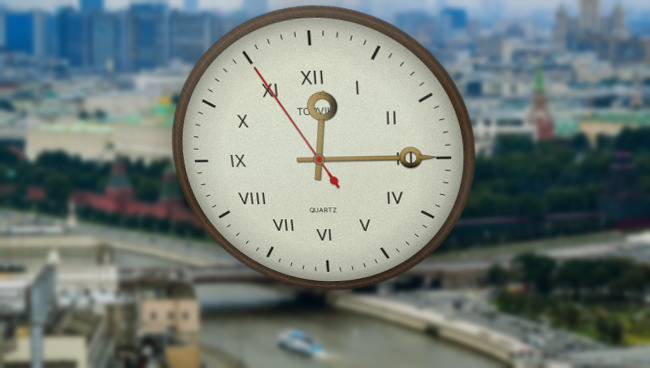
12:14:55
